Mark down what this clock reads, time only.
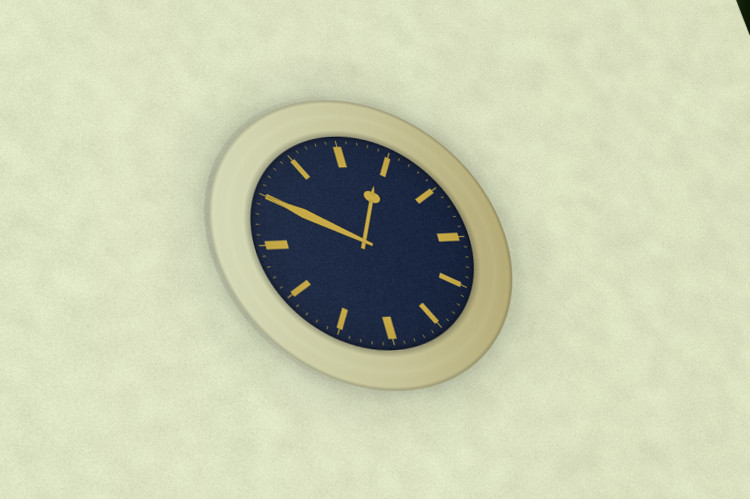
12:50
